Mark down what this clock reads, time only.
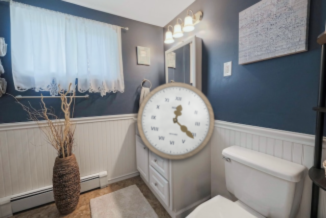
12:21
